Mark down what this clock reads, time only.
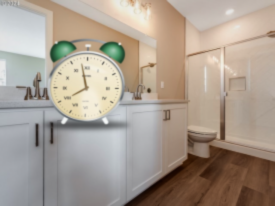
7:58
